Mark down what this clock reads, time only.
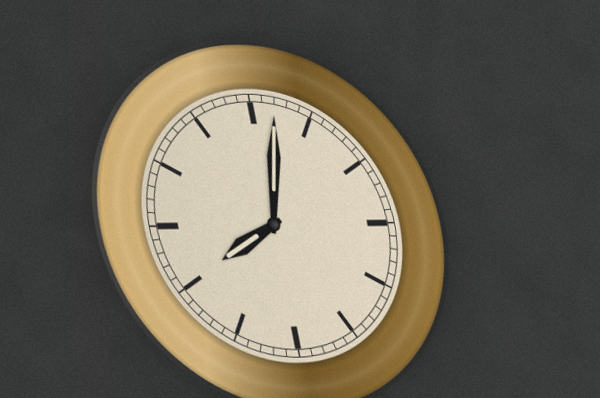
8:02
